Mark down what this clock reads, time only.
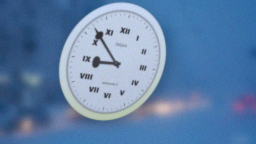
8:52
